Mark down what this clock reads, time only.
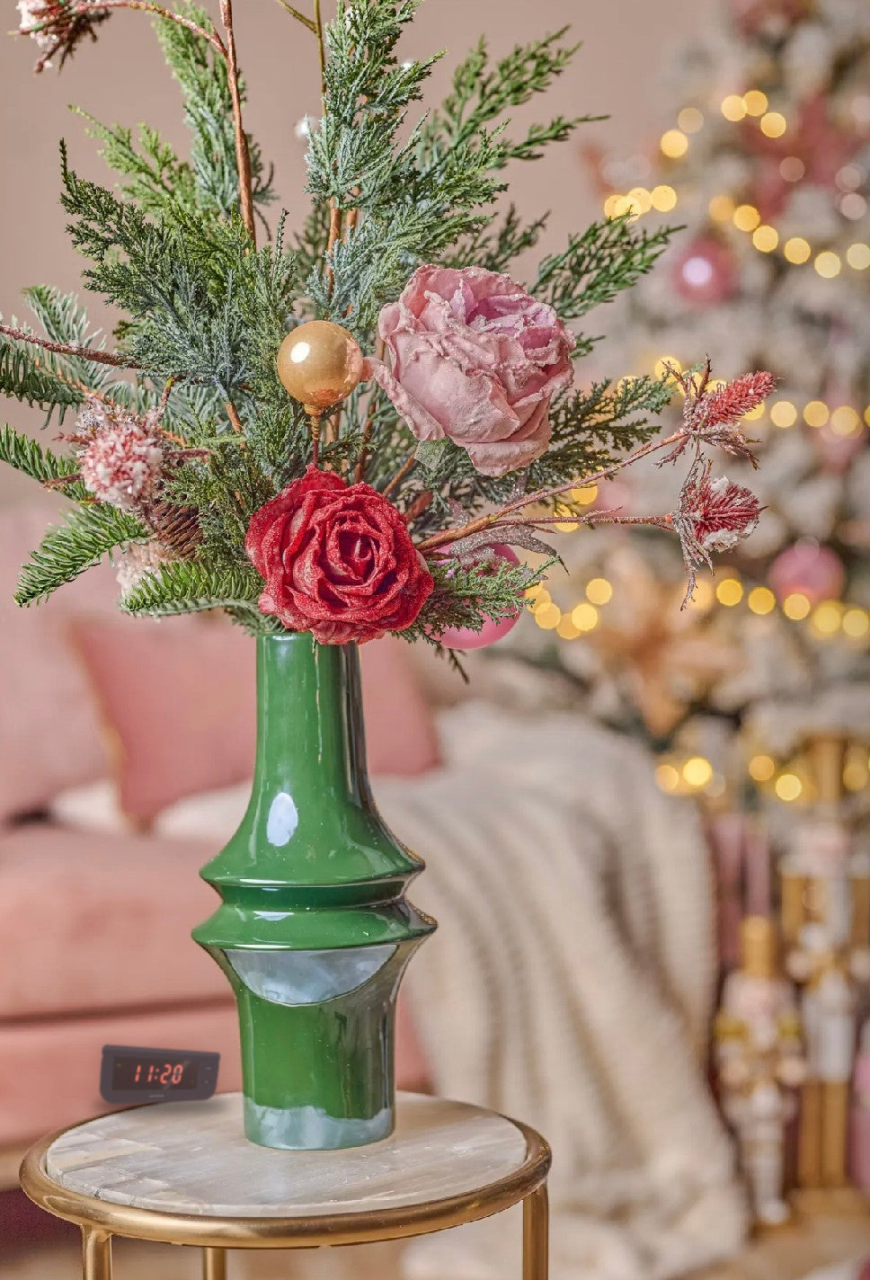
11:20
